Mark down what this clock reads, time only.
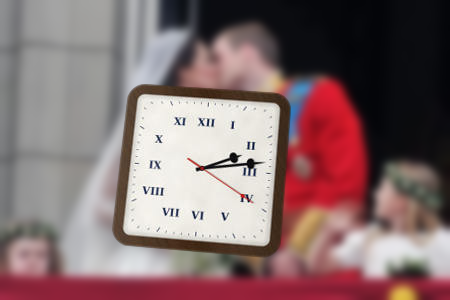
2:13:20
